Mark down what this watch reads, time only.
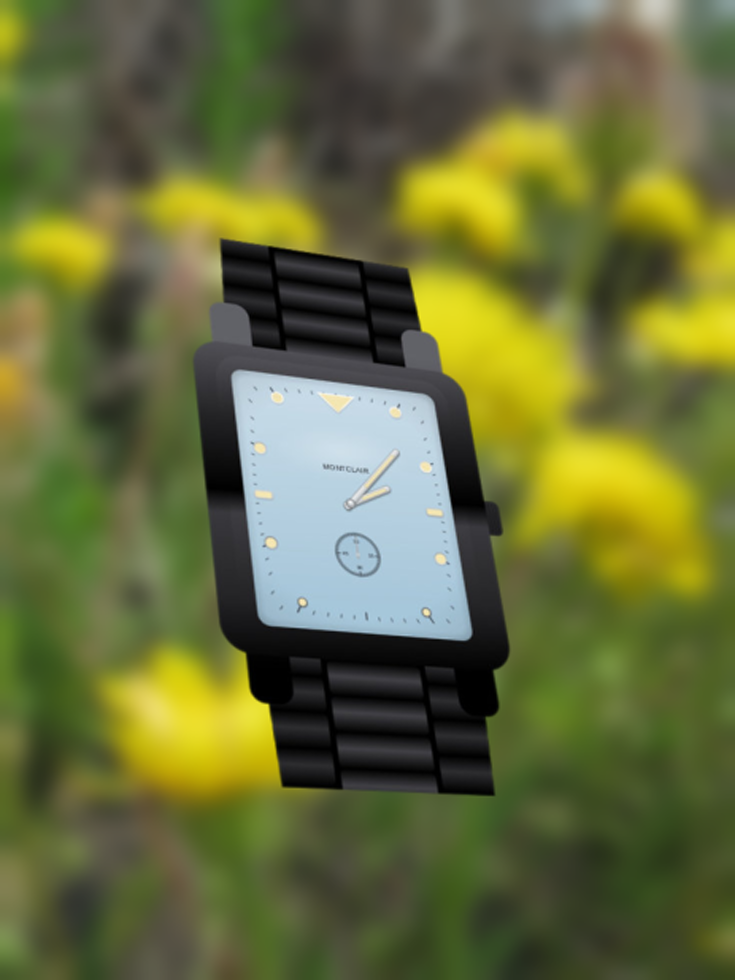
2:07
